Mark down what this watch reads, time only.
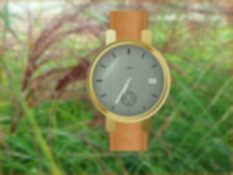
6:35
